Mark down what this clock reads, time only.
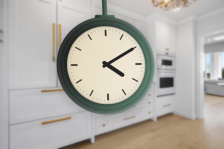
4:10
